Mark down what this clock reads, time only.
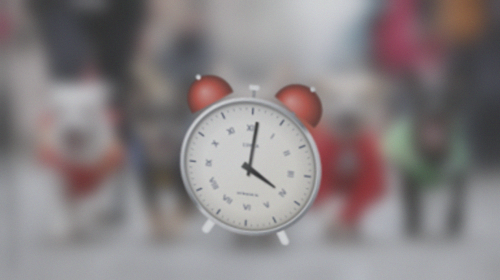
4:01
